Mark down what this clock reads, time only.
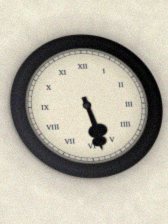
5:28
